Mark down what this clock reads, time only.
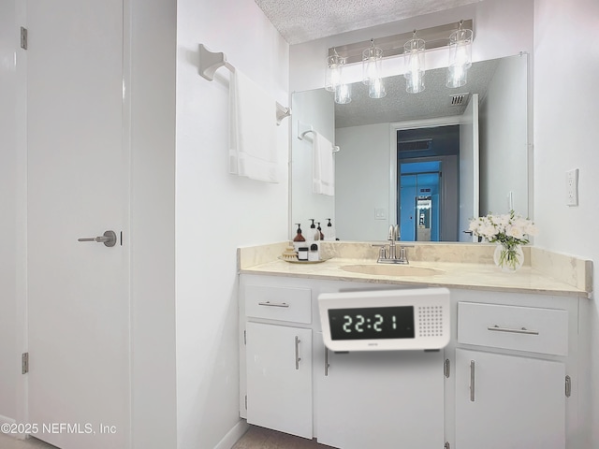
22:21
